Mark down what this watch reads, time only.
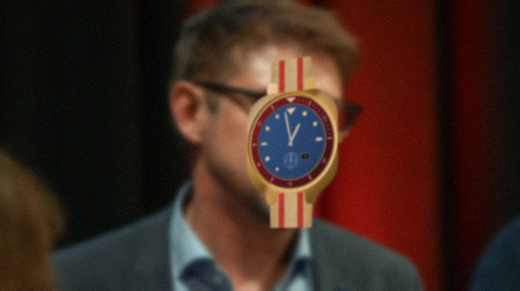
12:58
